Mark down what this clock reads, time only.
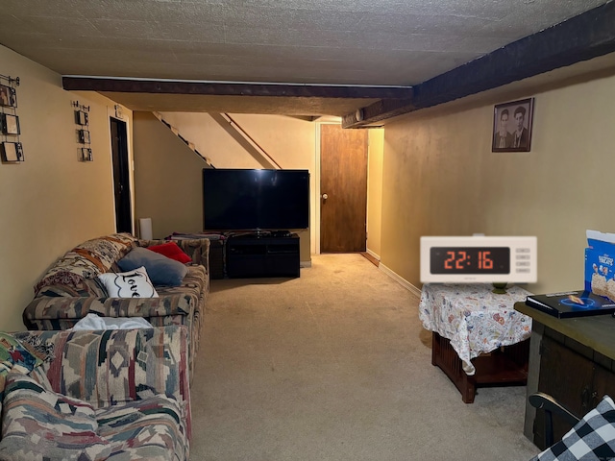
22:16
